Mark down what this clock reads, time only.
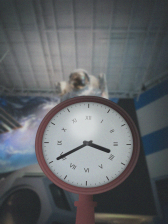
3:40
